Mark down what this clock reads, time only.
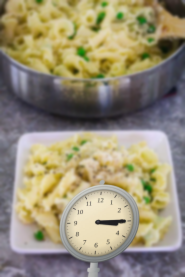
3:15
